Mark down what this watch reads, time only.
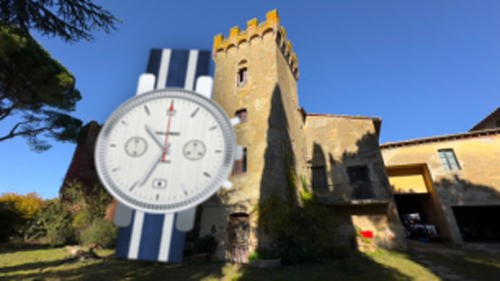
10:34
